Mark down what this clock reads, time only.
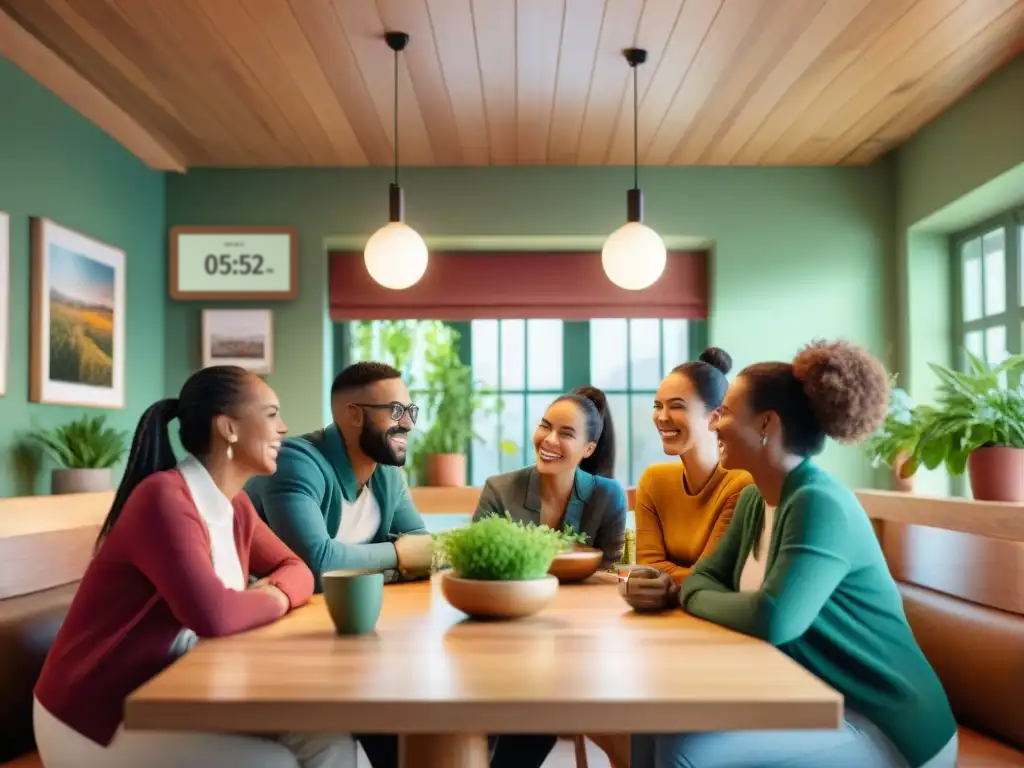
5:52
